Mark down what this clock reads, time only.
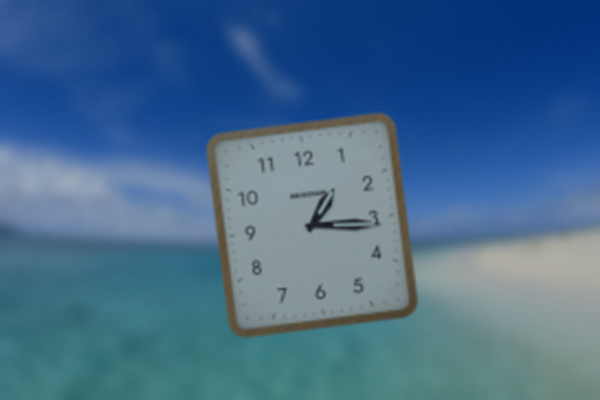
1:16
